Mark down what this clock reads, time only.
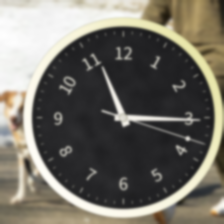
11:15:18
